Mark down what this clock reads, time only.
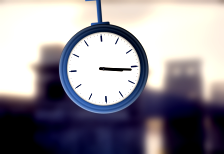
3:16
